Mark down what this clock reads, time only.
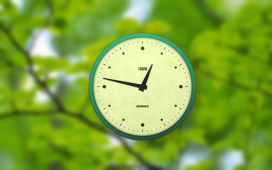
12:47
